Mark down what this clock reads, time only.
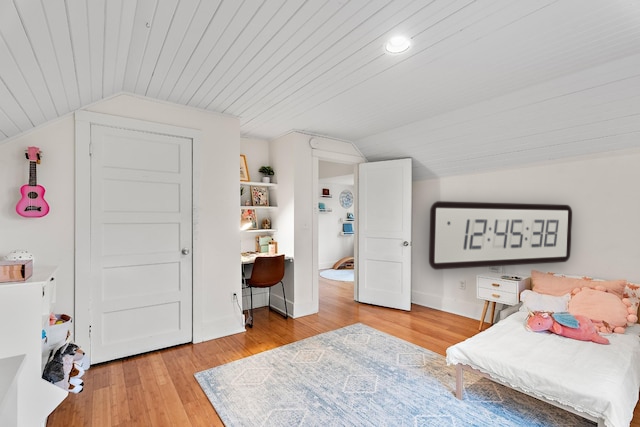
12:45:38
